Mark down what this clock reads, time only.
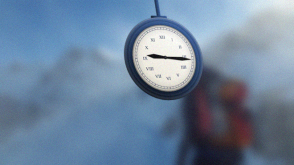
9:16
